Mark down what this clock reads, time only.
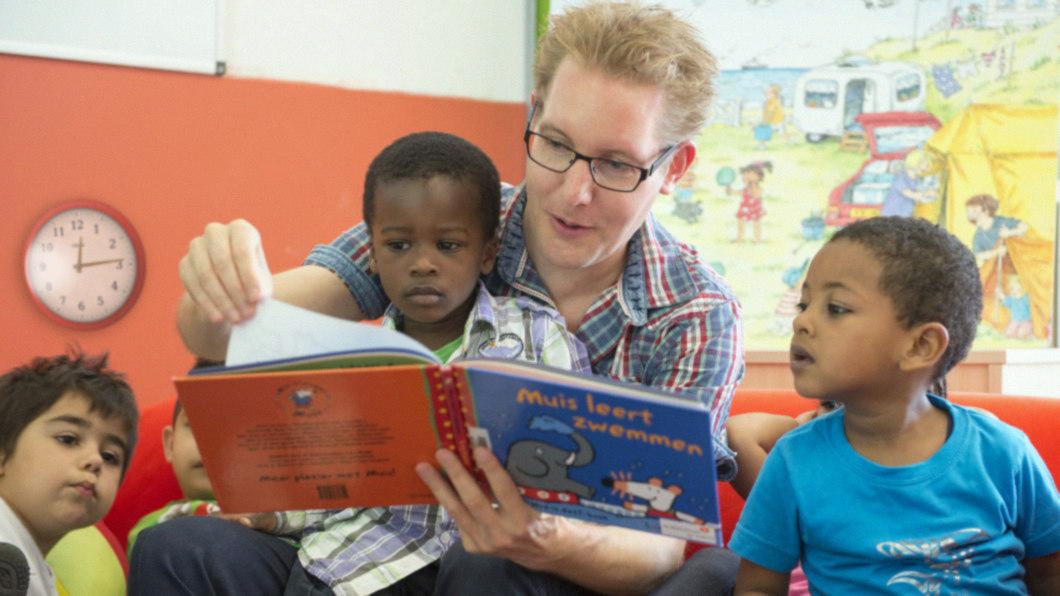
12:14
